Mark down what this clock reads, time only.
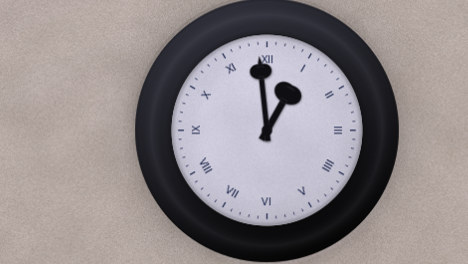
12:59
